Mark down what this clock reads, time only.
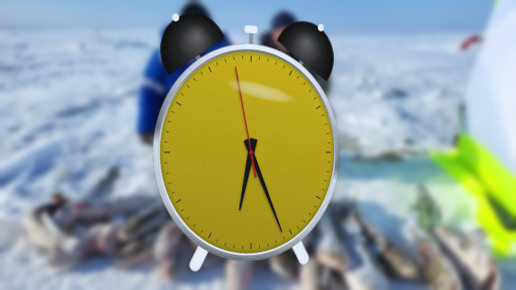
6:25:58
